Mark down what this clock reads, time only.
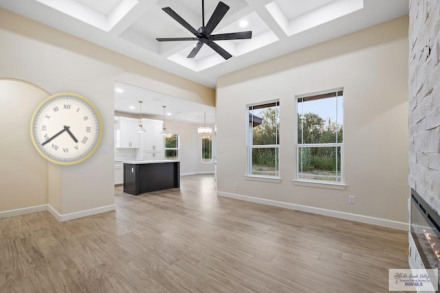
4:39
